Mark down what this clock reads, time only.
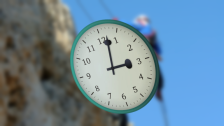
3:02
